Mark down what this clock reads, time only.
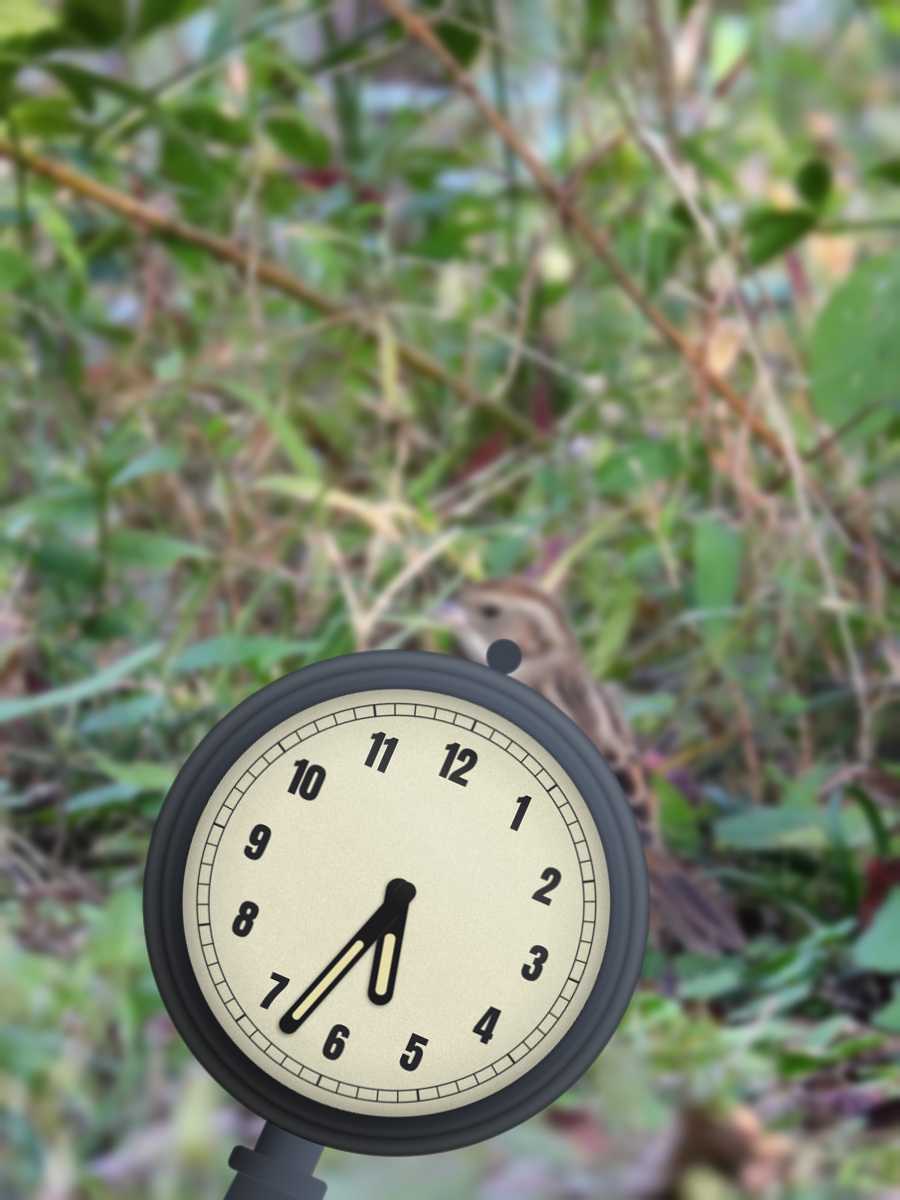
5:33
